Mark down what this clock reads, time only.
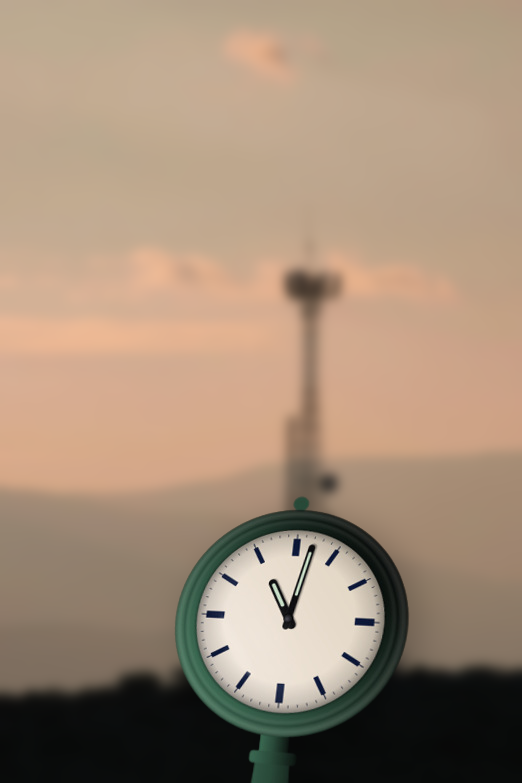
11:02
